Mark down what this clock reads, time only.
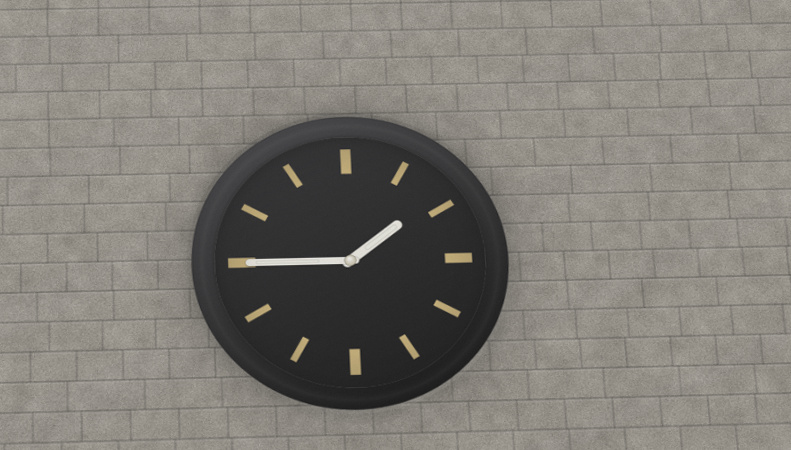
1:45
